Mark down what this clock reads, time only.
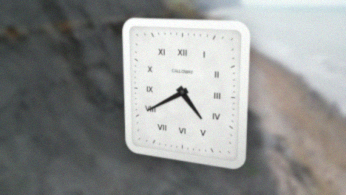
4:40
